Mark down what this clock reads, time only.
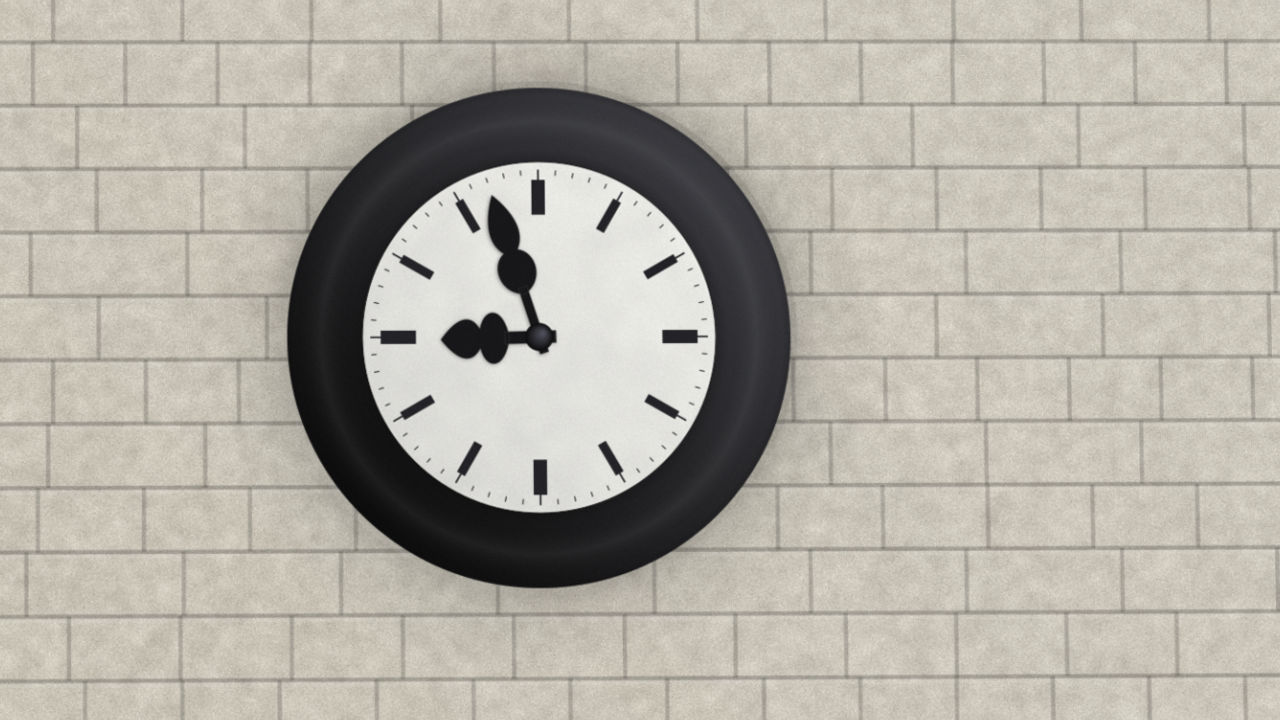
8:57
